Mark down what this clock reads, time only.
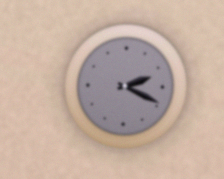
2:19
